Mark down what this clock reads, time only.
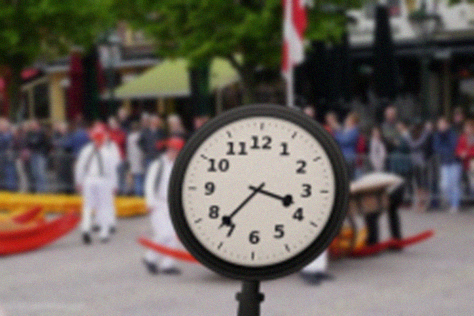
3:37
